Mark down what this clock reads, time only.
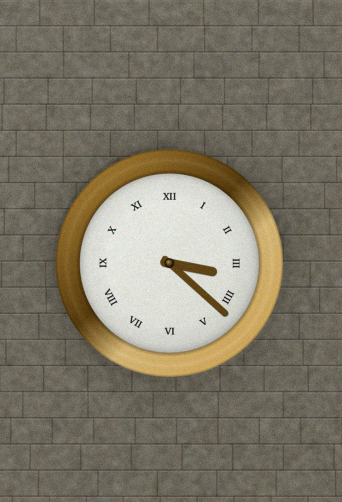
3:22
